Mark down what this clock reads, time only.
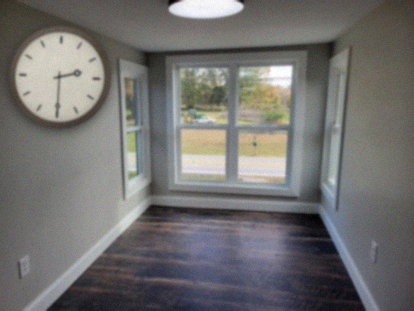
2:30
